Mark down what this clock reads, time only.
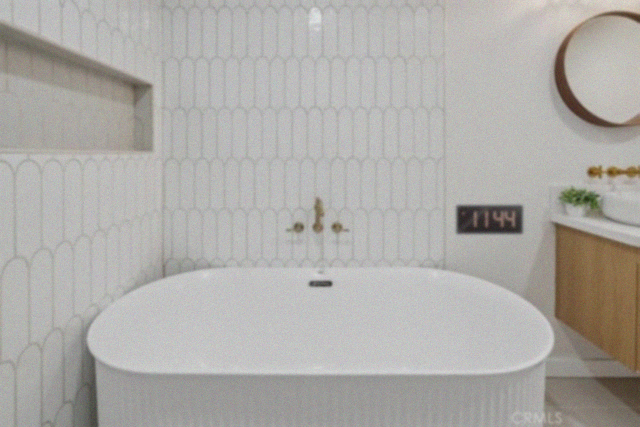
11:44
